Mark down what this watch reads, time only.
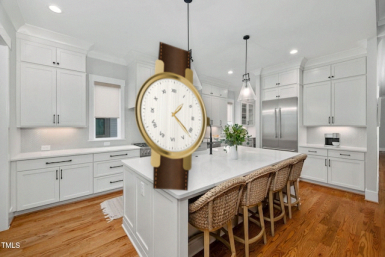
1:22
